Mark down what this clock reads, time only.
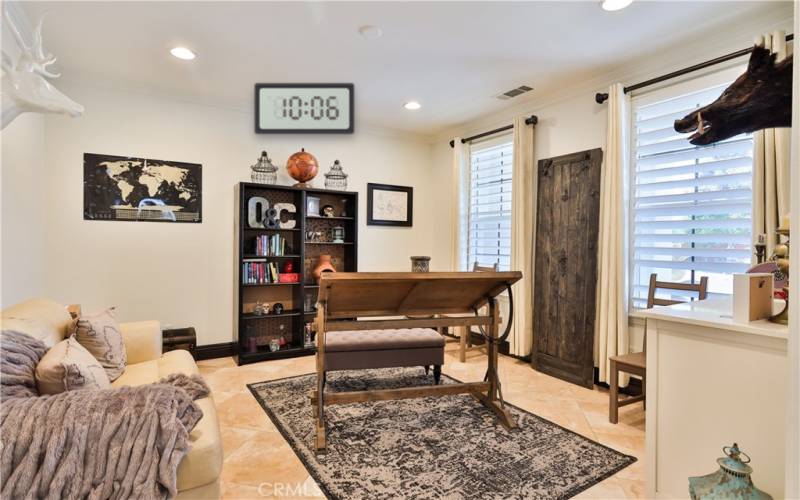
10:06
